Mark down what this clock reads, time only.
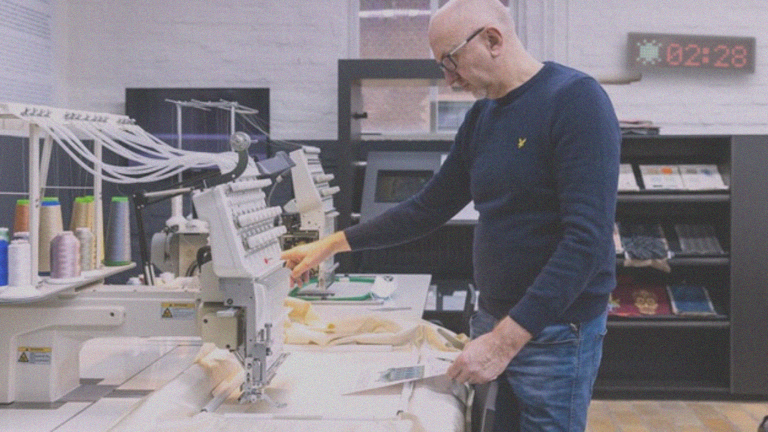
2:28
